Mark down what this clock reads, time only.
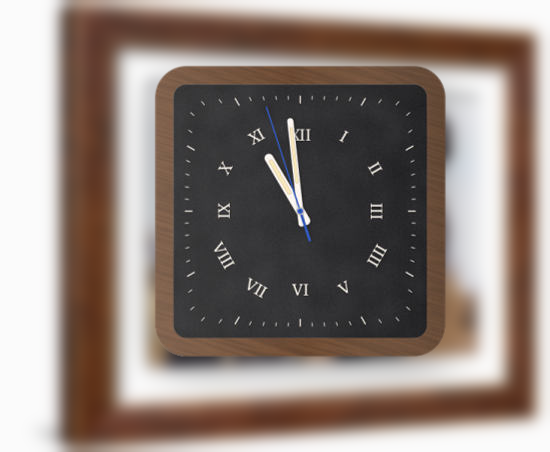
10:58:57
